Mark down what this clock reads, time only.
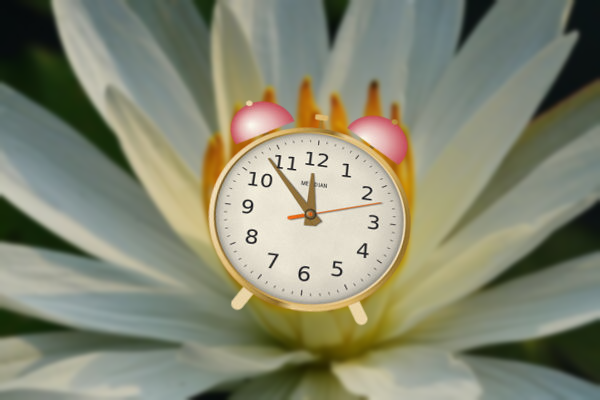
11:53:12
